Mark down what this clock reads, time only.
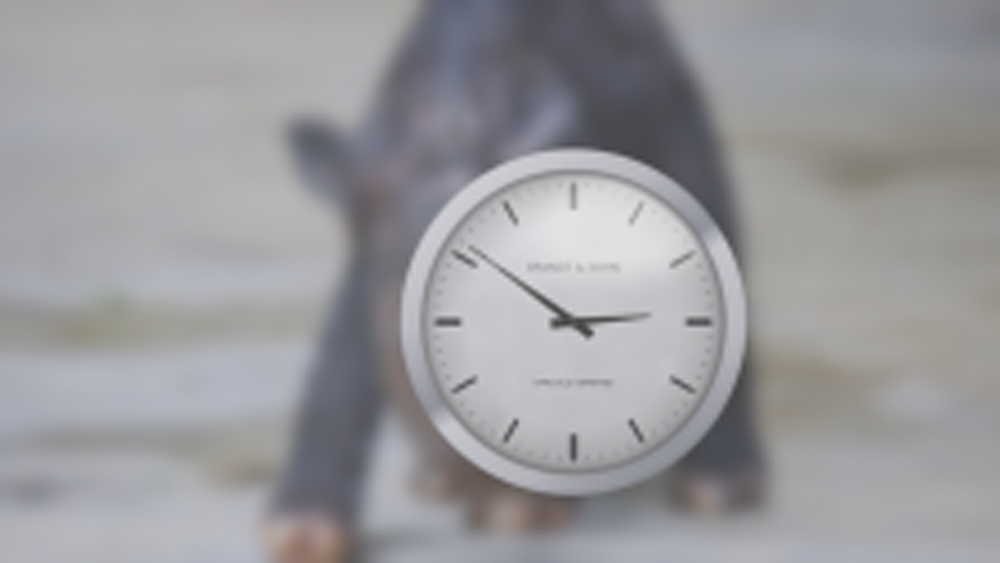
2:51
